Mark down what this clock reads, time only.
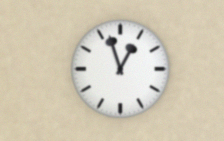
12:57
